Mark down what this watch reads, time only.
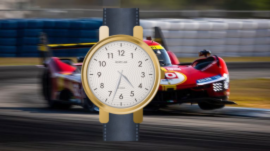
4:33
